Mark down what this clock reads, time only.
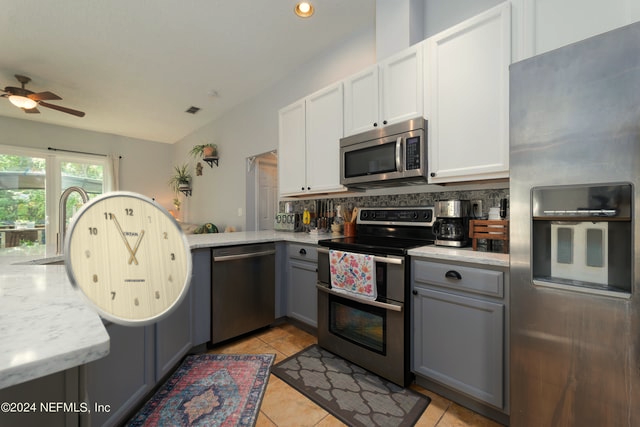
12:56
